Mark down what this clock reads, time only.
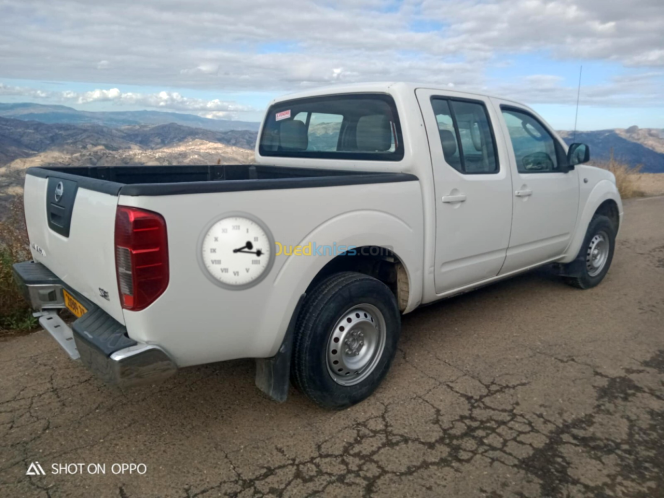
2:16
